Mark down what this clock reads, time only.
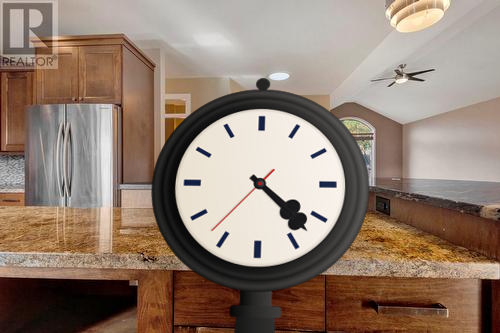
4:22:37
